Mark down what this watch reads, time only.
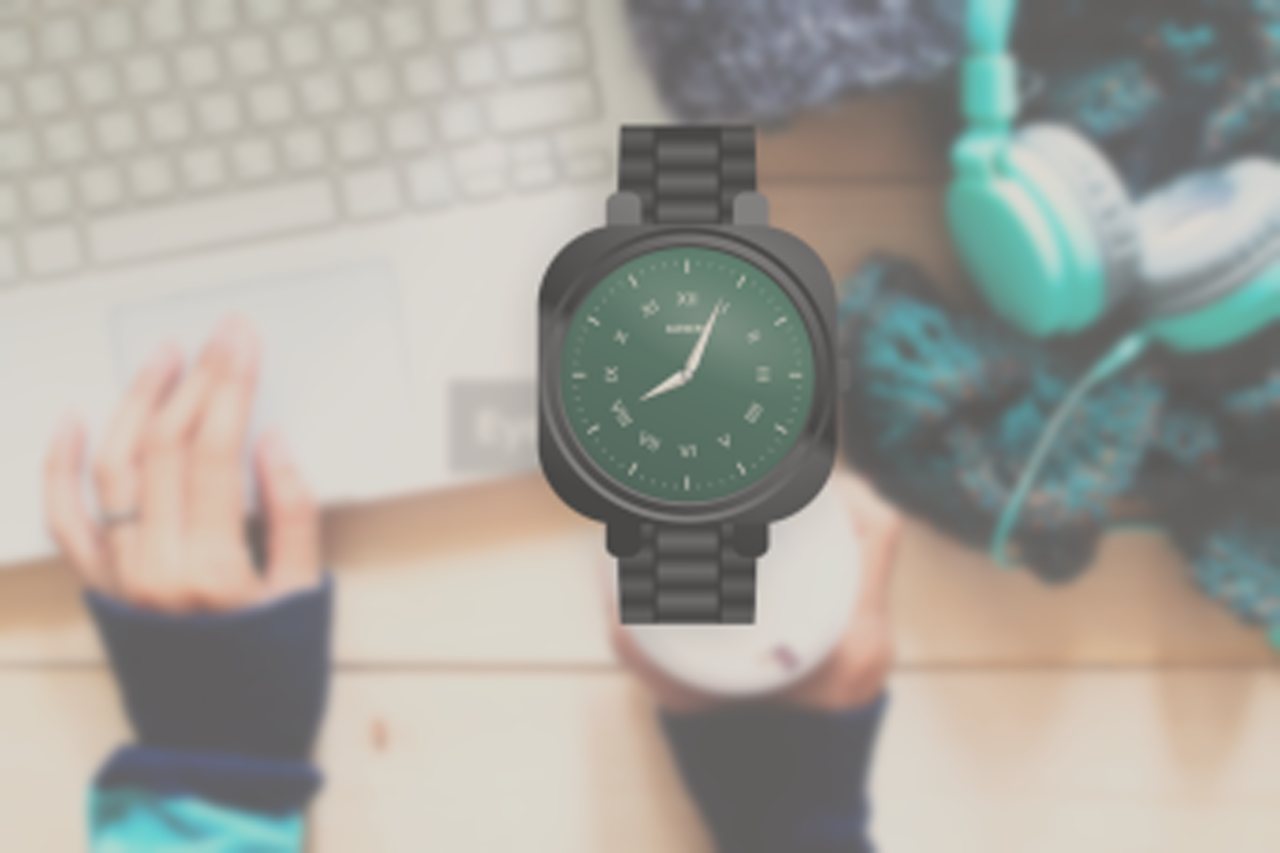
8:04
